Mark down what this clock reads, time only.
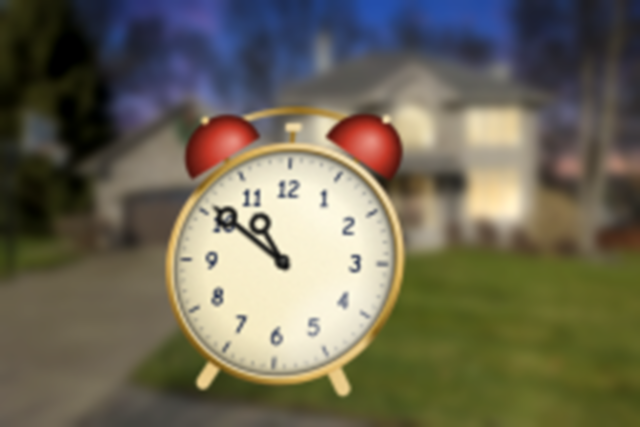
10:51
